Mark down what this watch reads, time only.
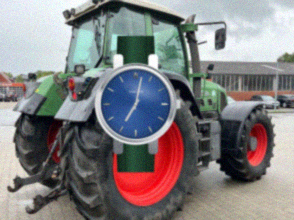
7:02
